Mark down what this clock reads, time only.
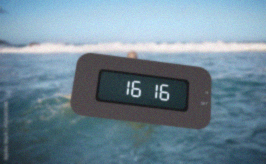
16:16
